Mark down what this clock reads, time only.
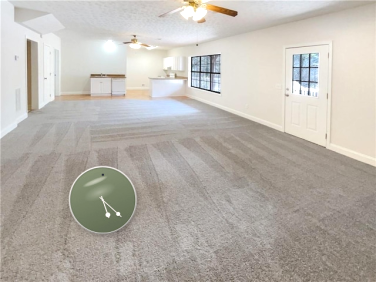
5:22
